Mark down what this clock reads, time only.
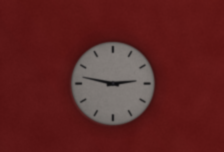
2:47
